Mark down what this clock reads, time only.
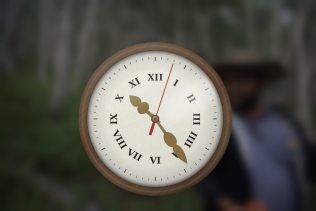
10:24:03
